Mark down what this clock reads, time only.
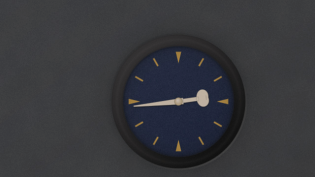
2:44
